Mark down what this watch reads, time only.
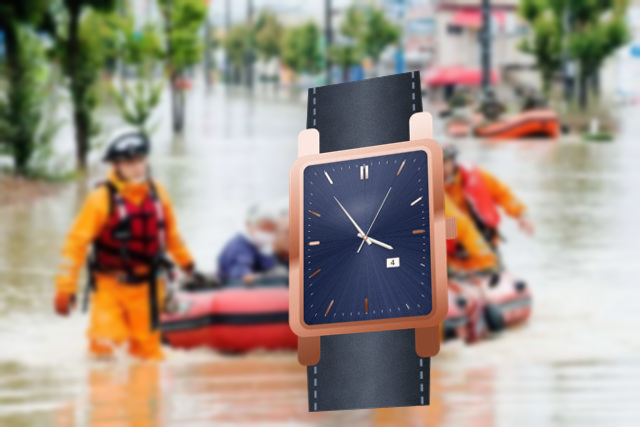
3:54:05
